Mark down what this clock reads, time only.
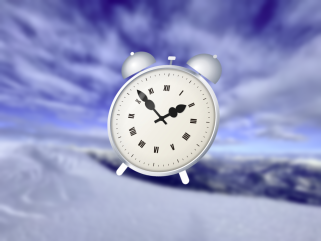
1:52
